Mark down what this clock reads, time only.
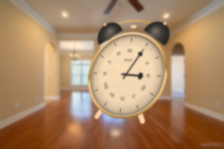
3:05
